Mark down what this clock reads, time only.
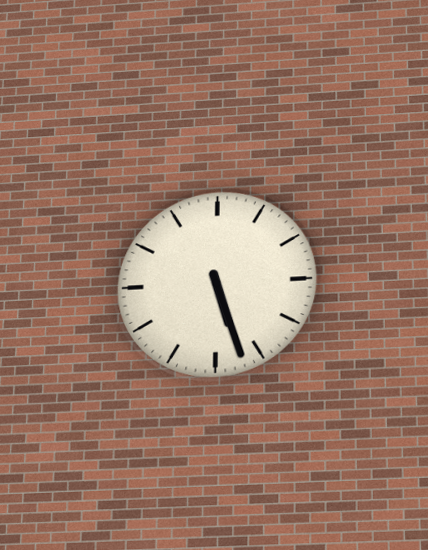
5:27
